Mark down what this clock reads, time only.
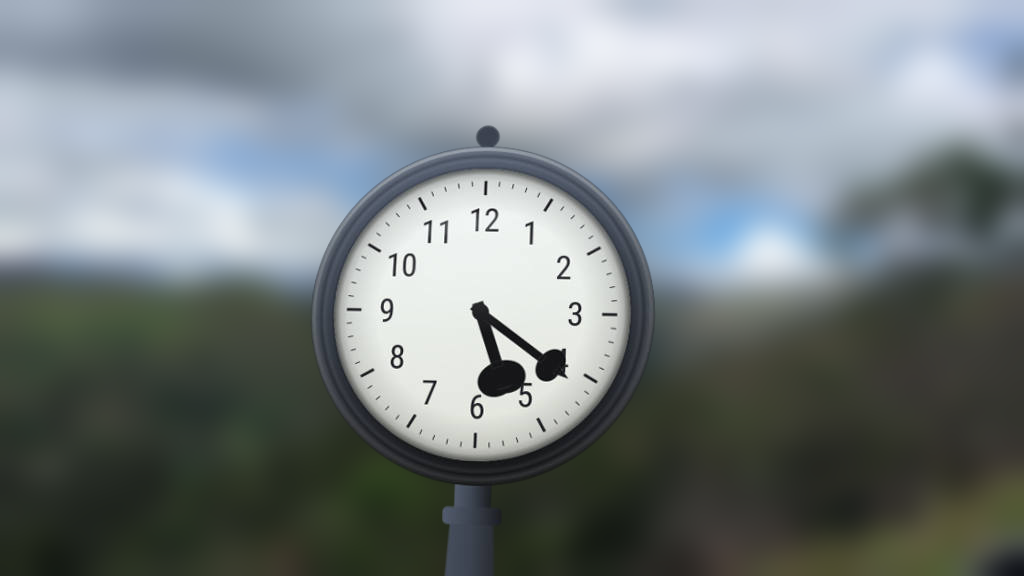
5:21
